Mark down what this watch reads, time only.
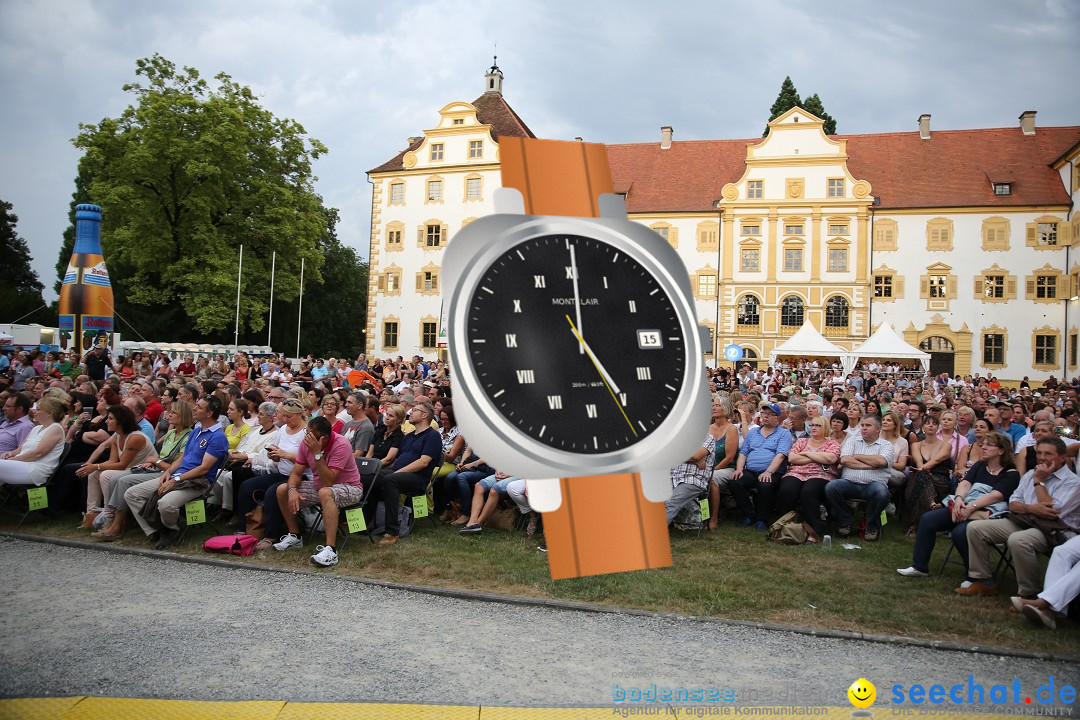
5:00:26
